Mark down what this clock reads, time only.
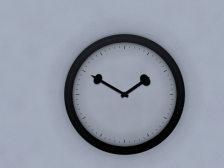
1:50
